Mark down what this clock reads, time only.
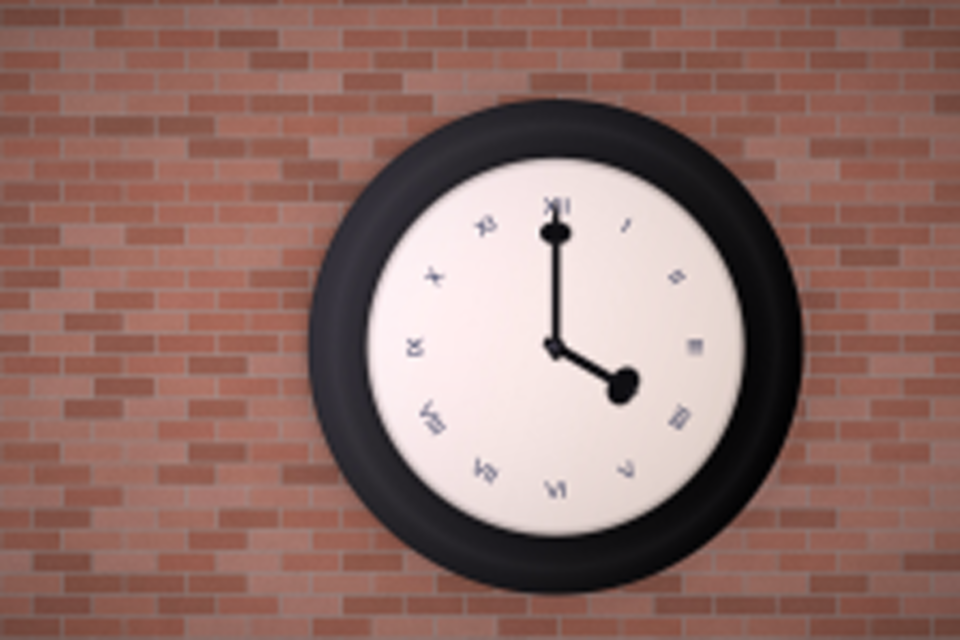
4:00
